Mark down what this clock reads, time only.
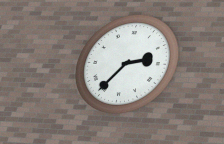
2:36
